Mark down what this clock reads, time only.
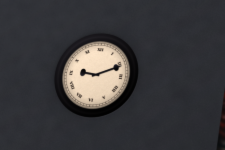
9:11
